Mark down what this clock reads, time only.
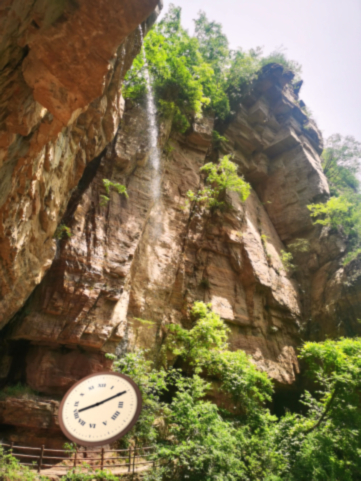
8:10
